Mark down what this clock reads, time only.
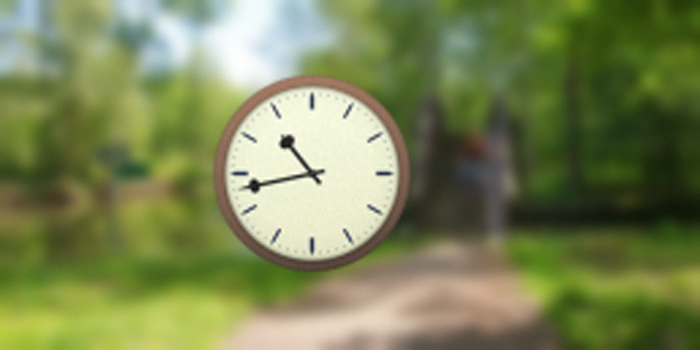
10:43
